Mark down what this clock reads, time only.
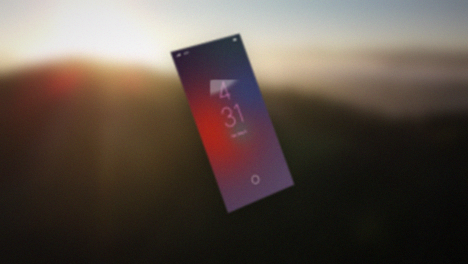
4:31
